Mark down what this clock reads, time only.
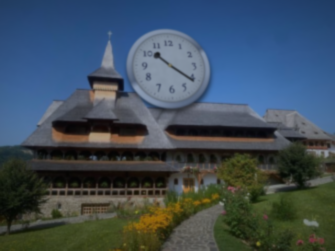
10:21
